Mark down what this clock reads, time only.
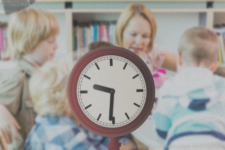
9:31
